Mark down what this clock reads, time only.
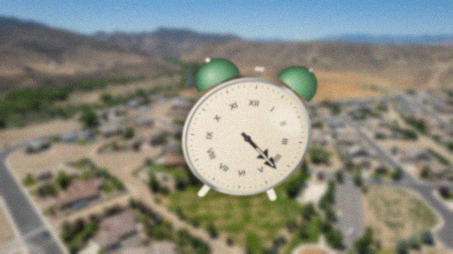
4:22
